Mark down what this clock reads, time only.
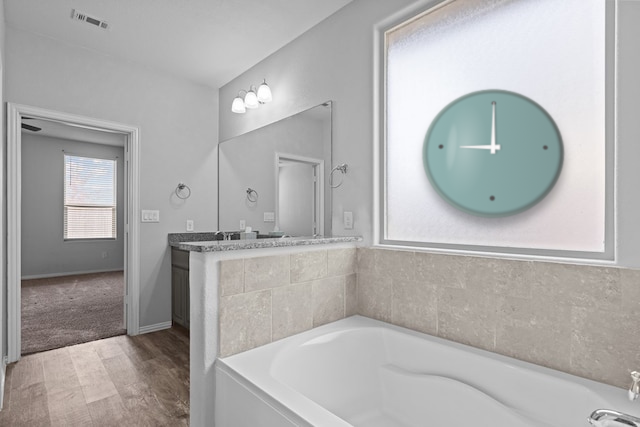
9:00
